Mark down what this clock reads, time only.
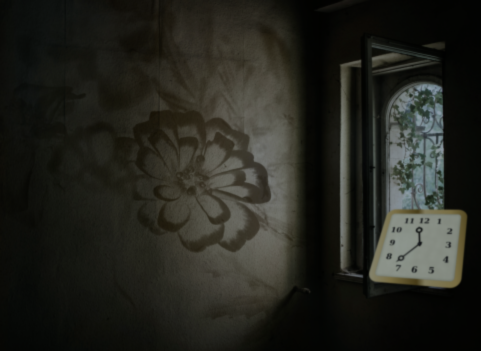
11:37
